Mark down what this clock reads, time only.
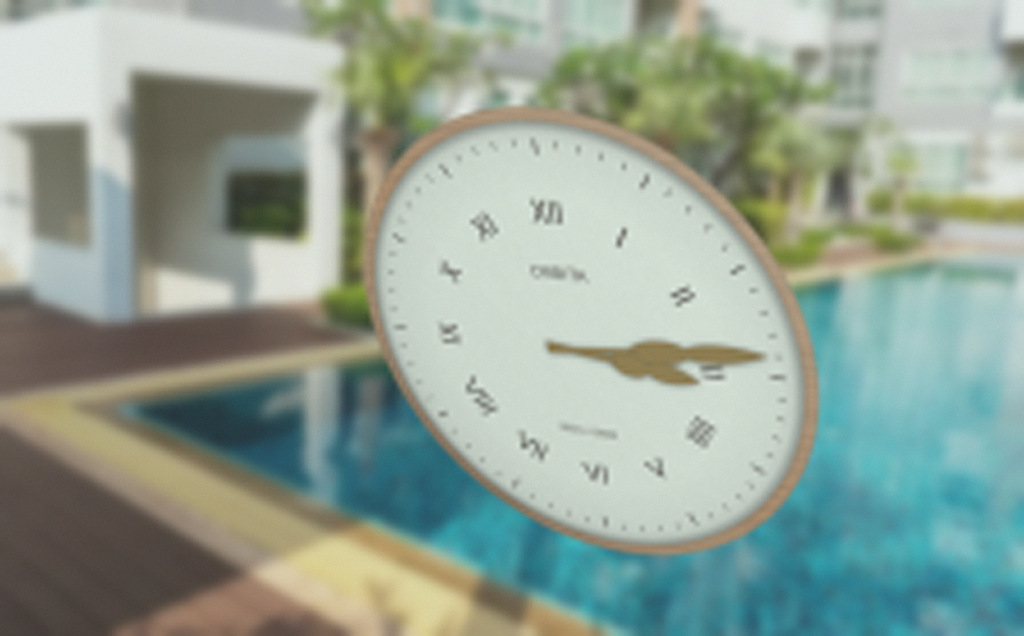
3:14
